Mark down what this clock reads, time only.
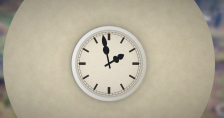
1:58
